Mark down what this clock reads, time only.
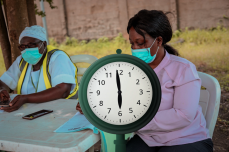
5:59
